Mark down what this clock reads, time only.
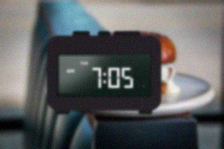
7:05
